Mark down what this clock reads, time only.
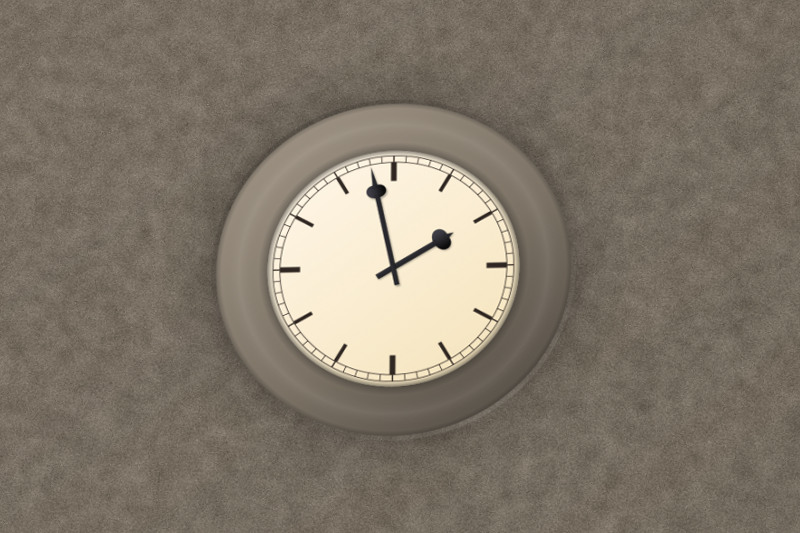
1:58
